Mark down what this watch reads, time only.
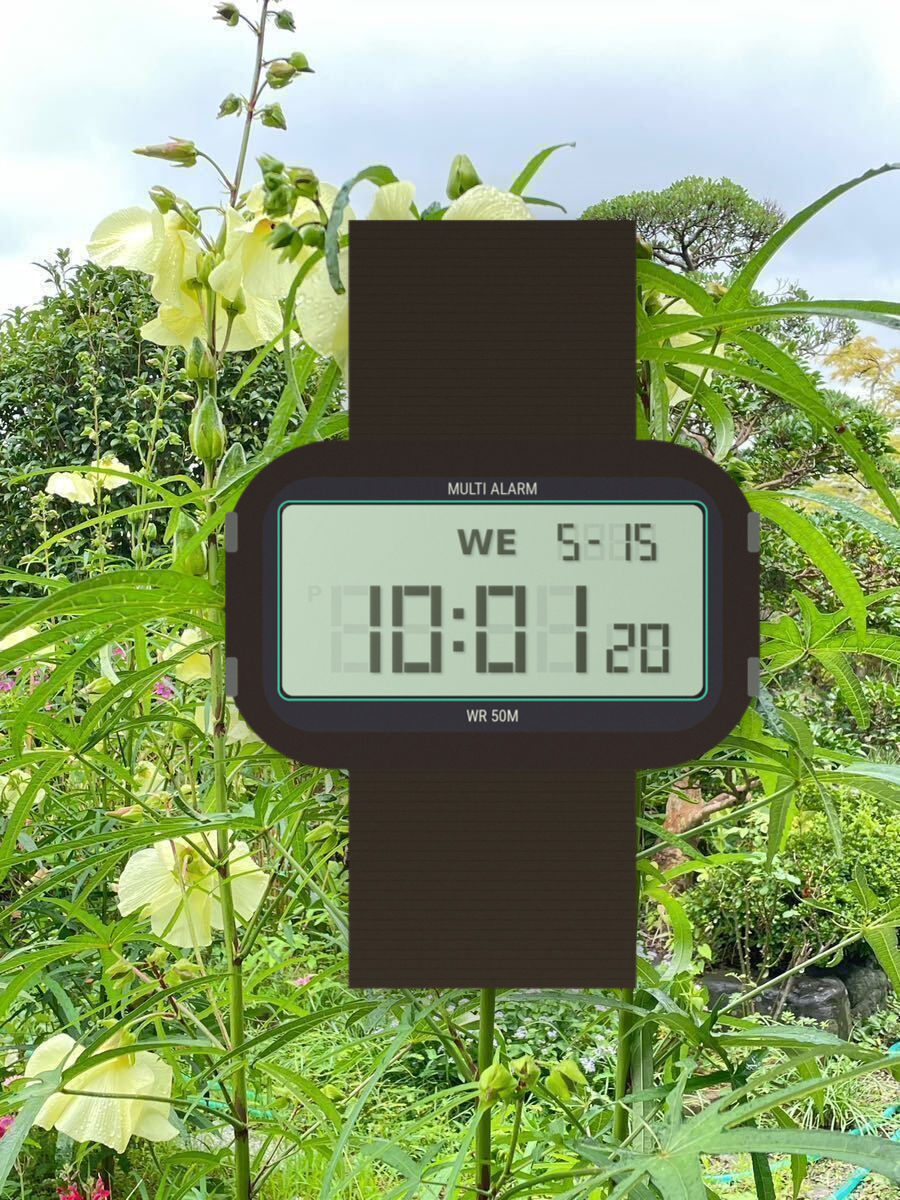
10:01:20
